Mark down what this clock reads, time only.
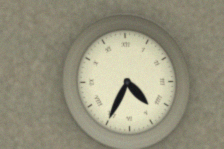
4:35
